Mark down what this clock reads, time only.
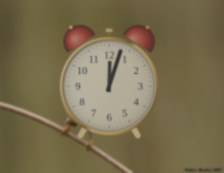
12:03
